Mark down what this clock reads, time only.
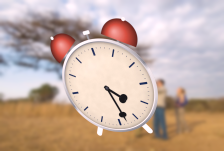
4:28
